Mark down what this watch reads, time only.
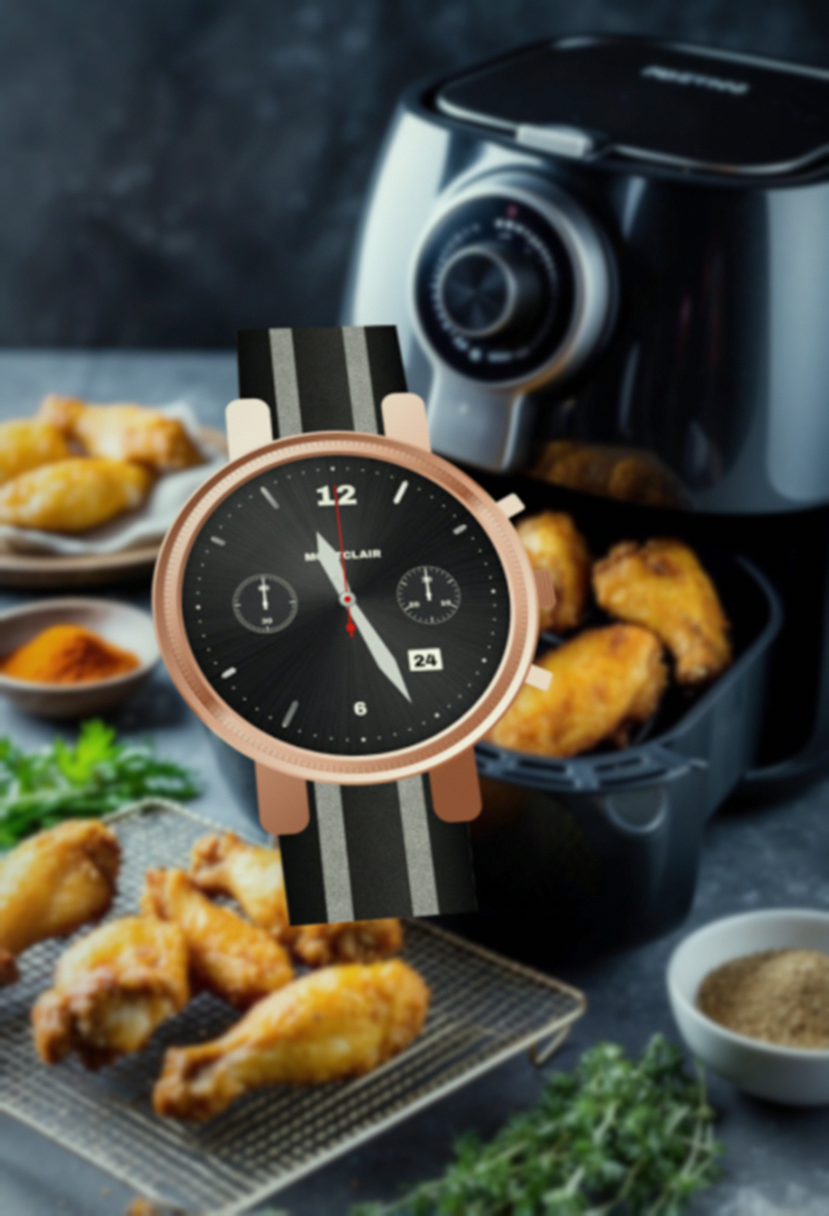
11:26
